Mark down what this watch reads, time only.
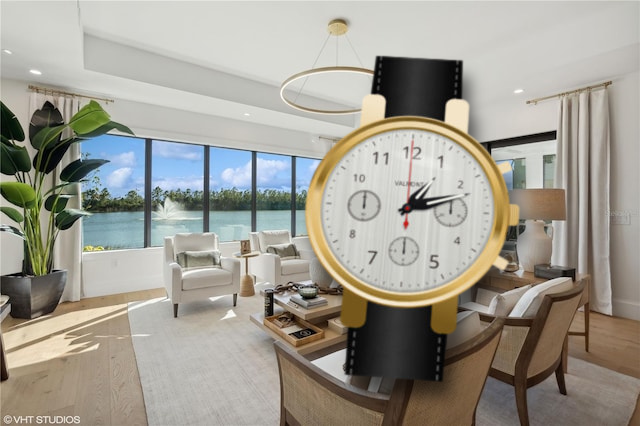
1:12
